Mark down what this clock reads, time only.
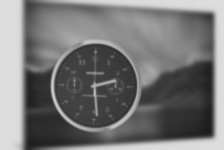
2:29
